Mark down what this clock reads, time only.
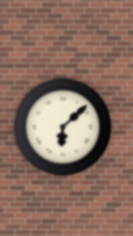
6:08
